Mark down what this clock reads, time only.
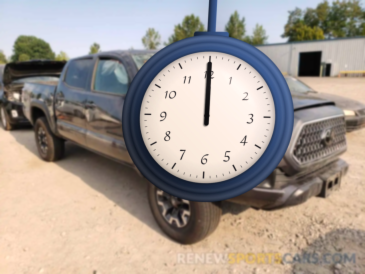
12:00
